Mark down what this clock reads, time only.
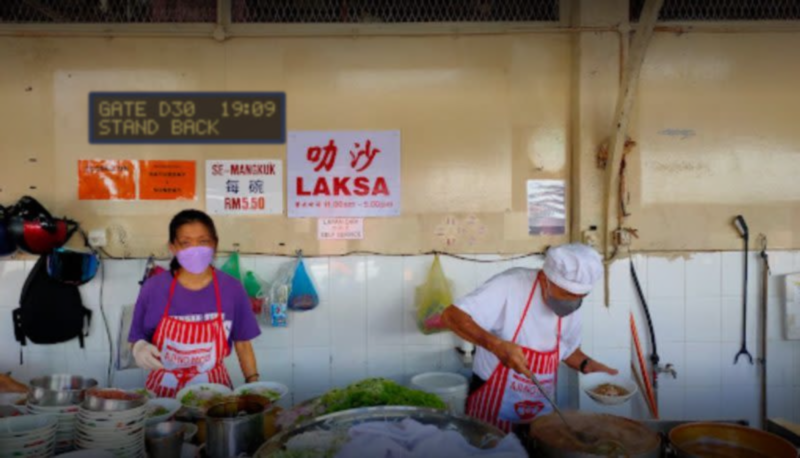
19:09
